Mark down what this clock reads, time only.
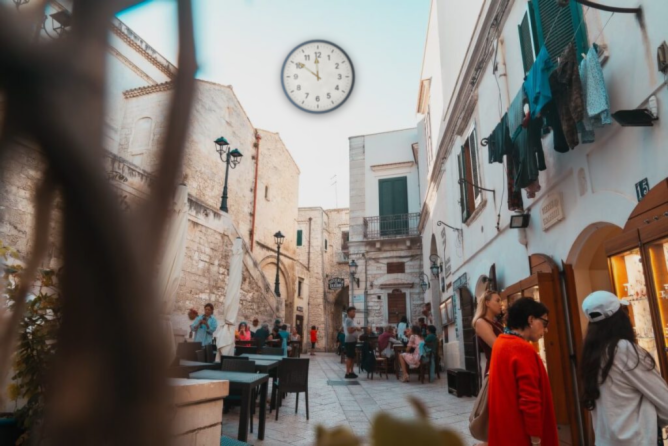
11:51
